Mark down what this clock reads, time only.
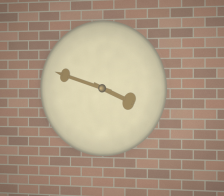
3:48
